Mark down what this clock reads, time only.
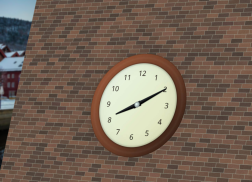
8:10
